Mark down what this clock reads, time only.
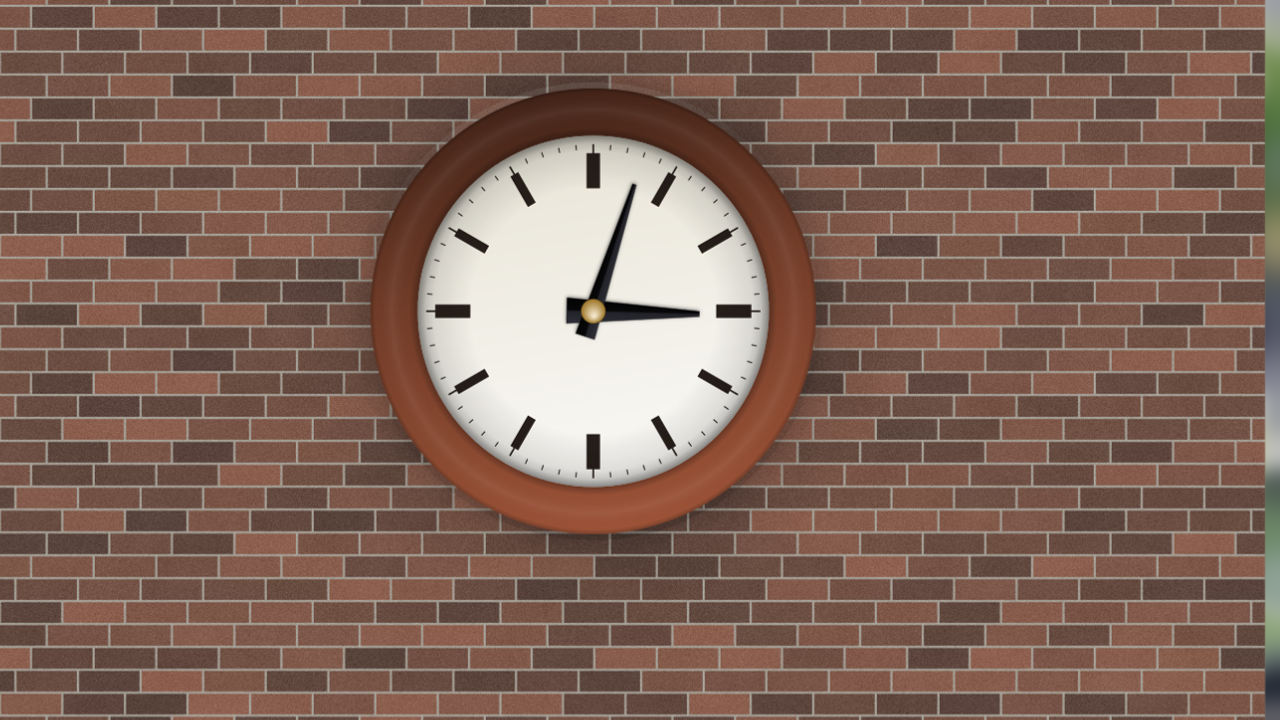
3:03
